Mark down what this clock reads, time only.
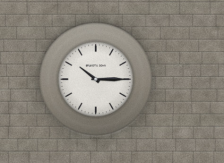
10:15
